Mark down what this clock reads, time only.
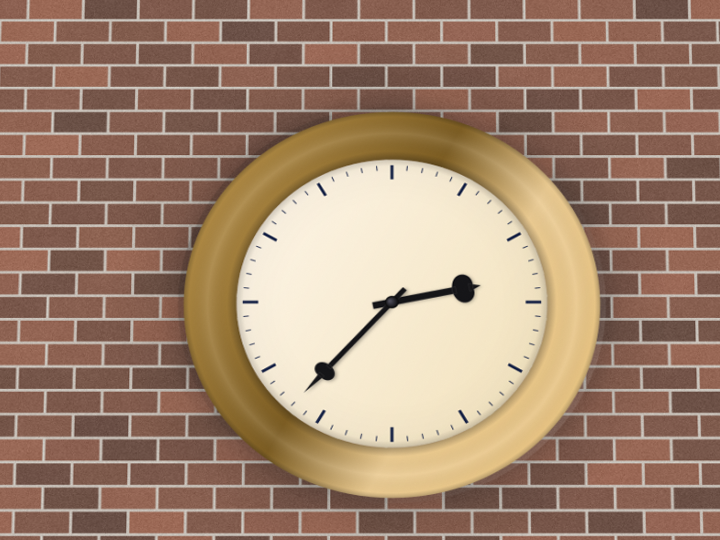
2:37
